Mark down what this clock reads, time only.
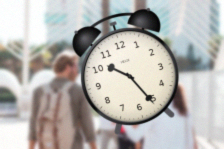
10:26
